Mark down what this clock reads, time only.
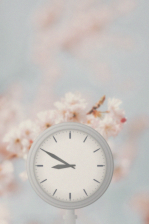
8:50
